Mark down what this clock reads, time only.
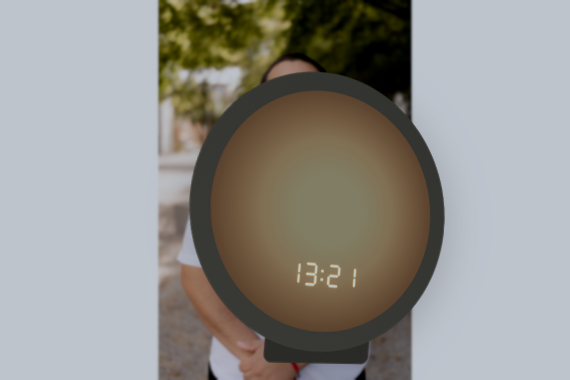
13:21
